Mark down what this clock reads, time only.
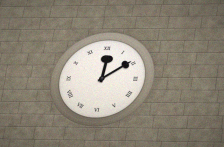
12:09
